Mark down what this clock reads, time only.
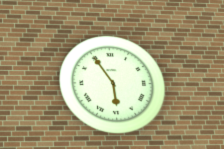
5:55
